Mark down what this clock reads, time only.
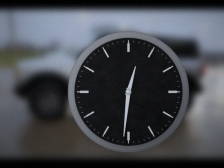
12:31
